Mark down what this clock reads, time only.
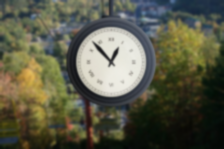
12:53
